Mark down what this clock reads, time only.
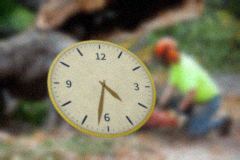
4:32
